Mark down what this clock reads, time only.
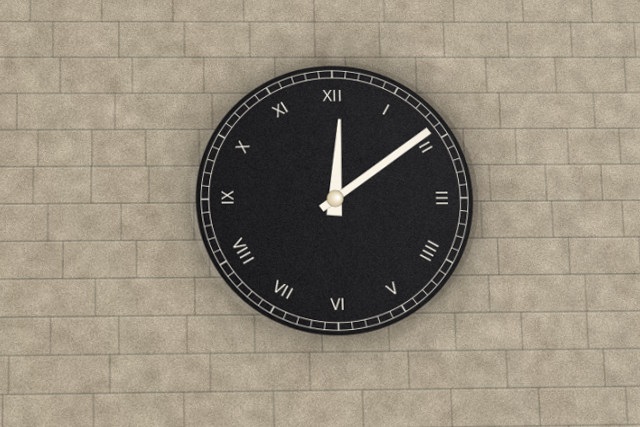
12:09
